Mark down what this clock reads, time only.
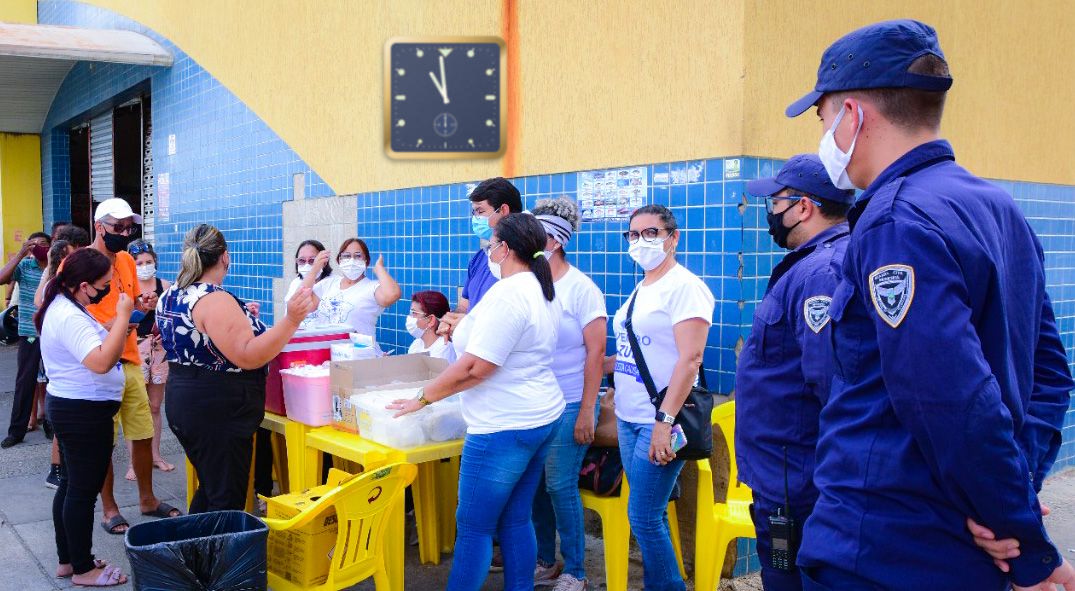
10:59
